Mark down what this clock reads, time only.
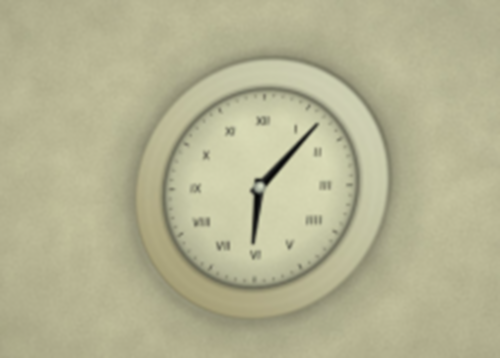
6:07
